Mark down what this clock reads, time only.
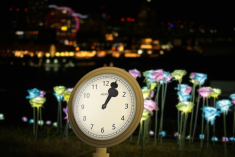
1:04
